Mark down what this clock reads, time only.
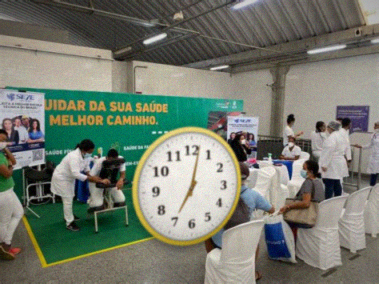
7:02
